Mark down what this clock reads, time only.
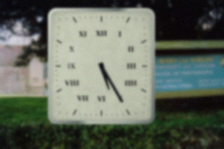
5:25
